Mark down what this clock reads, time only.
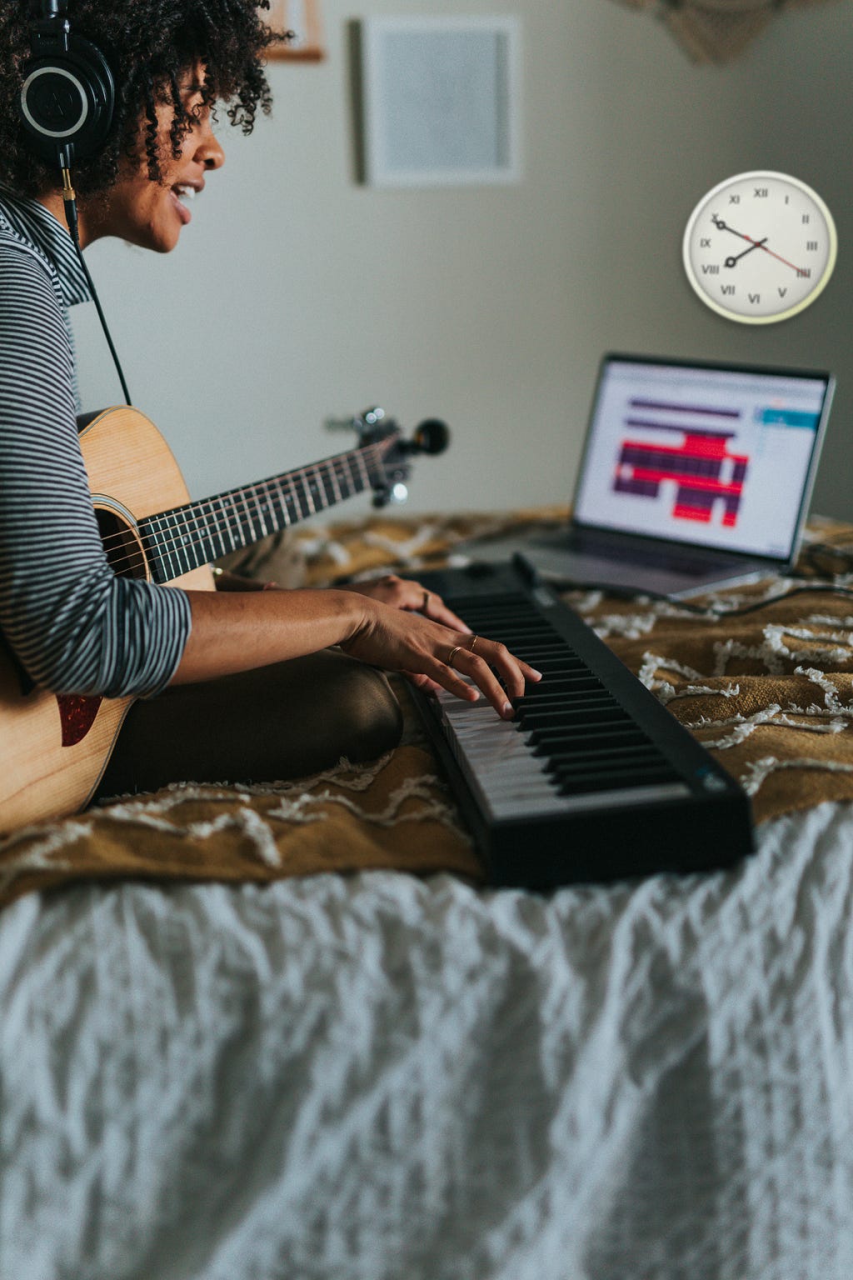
7:49:20
